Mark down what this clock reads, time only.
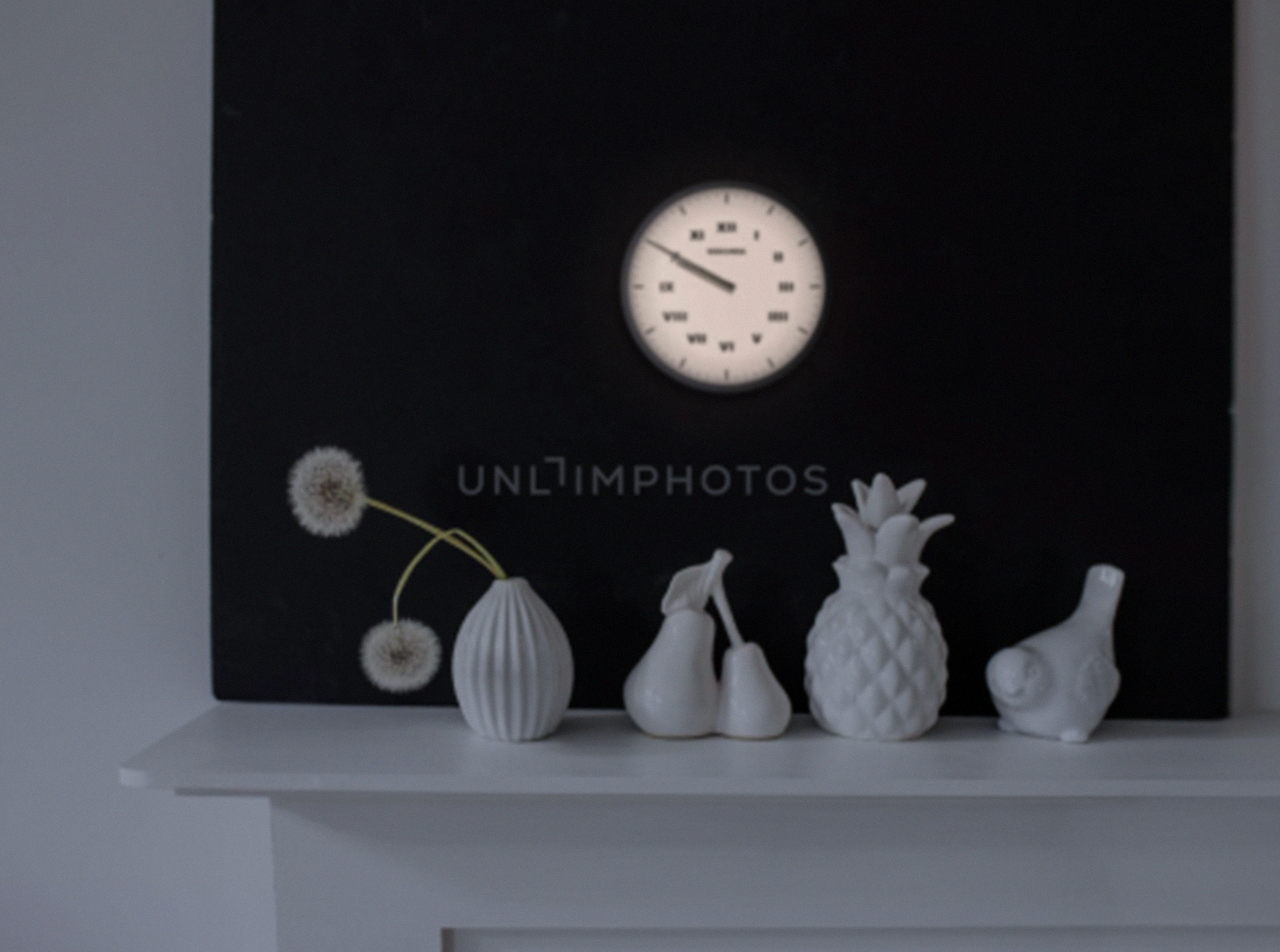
9:50
